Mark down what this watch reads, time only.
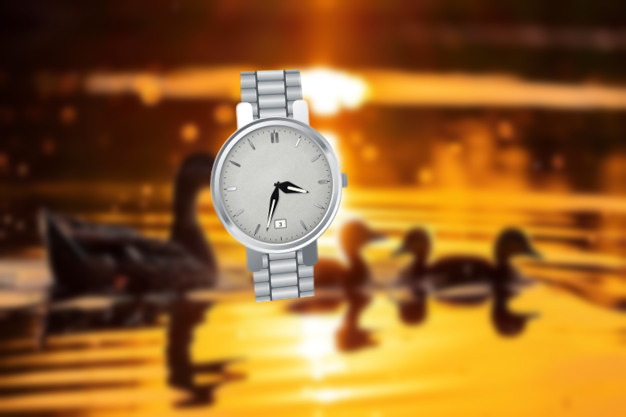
3:33
